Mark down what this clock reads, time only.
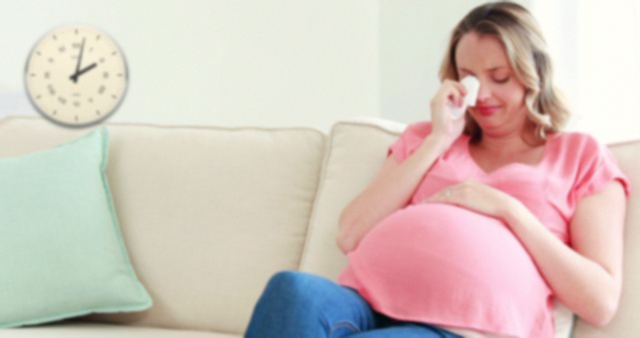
2:02
